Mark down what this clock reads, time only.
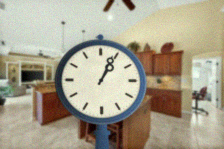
1:04
